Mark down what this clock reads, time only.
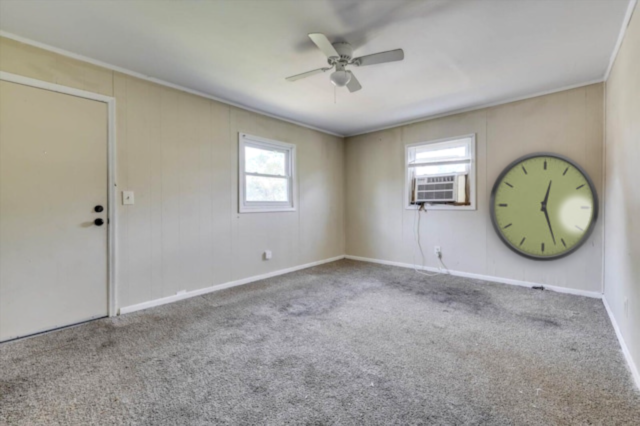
12:27
